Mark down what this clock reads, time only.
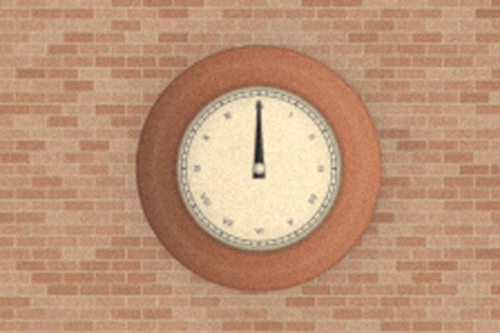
12:00
